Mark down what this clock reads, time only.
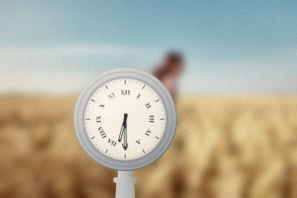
6:30
